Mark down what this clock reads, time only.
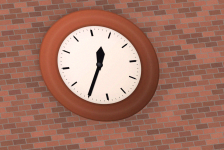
12:35
